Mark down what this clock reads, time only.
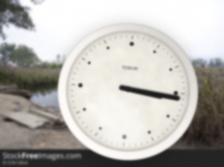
3:16
